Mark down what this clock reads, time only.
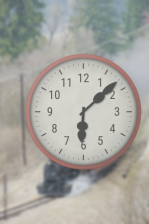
6:08
